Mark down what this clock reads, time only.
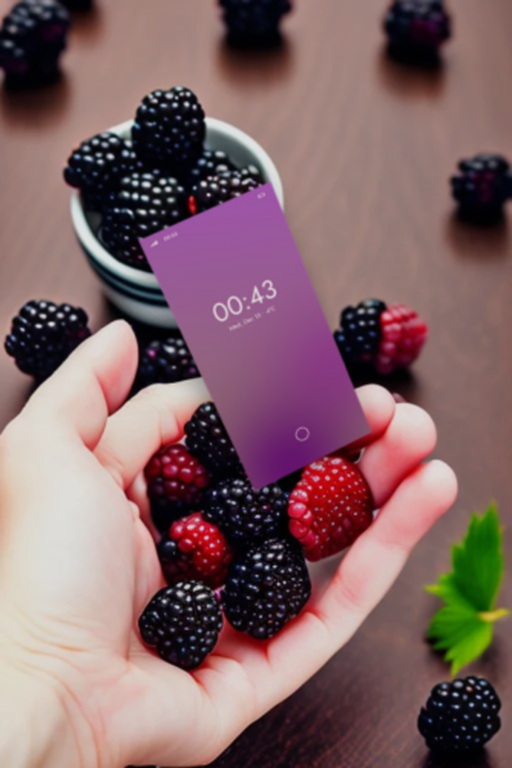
0:43
